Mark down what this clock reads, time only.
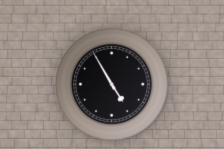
4:55
